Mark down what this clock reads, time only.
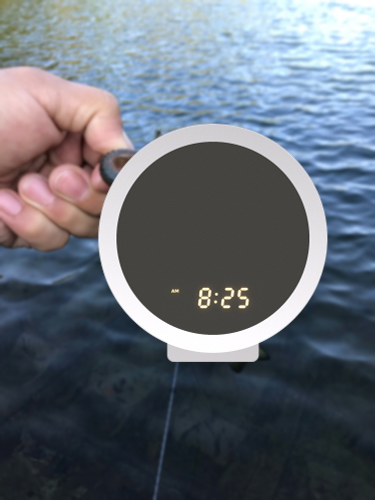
8:25
